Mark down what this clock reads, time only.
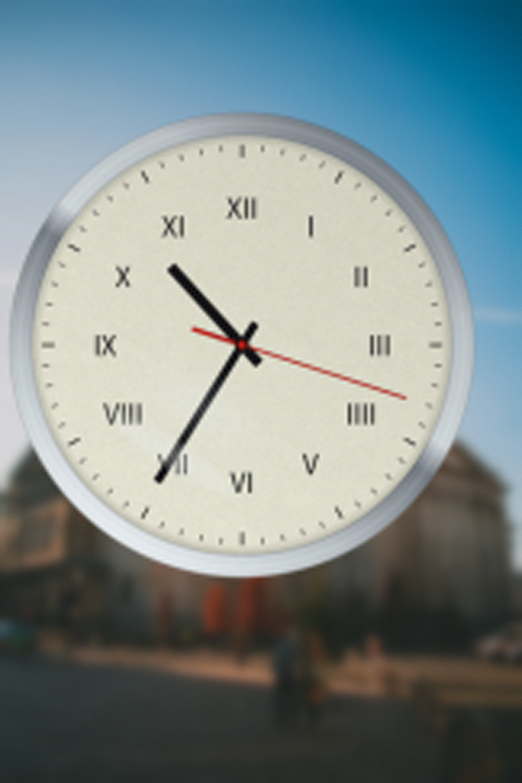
10:35:18
